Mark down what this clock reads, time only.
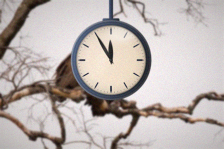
11:55
